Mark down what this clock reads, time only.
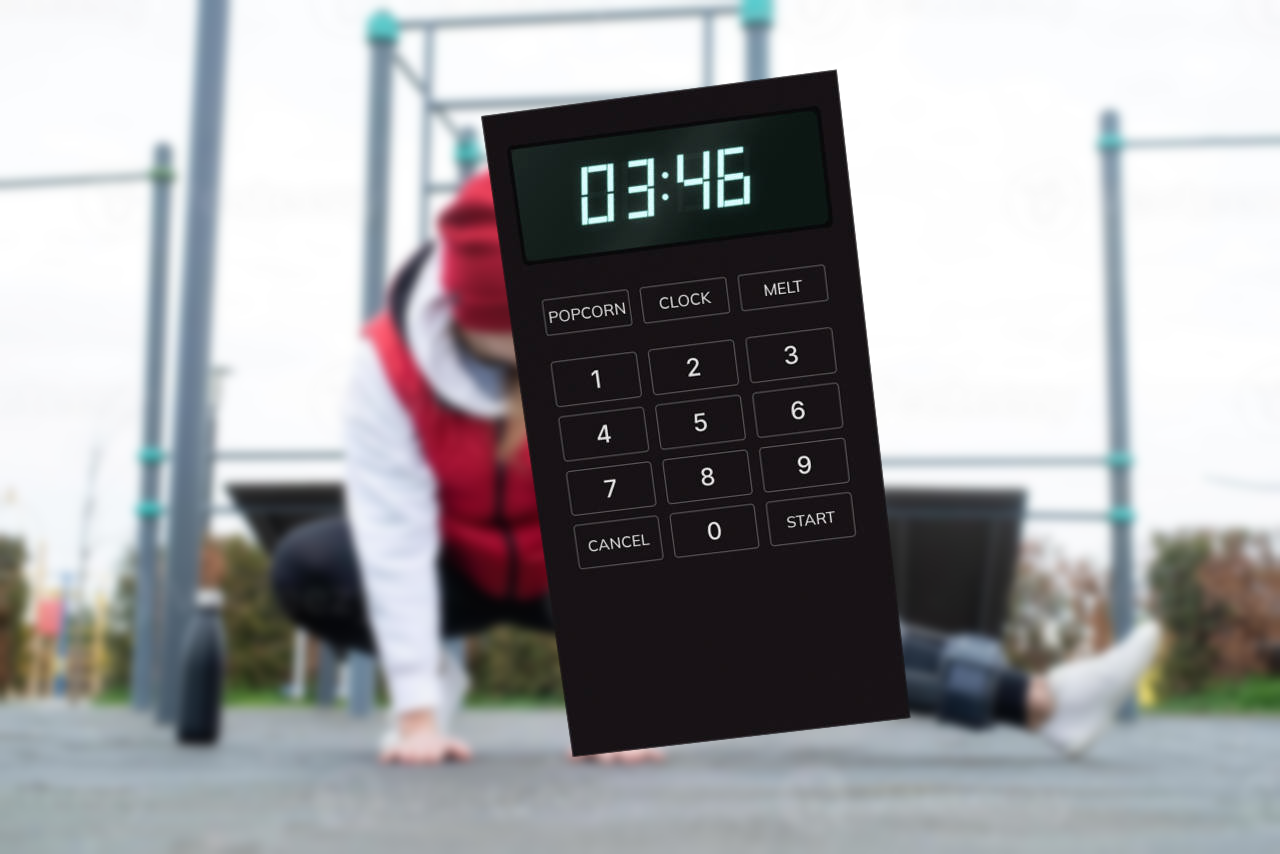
3:46
